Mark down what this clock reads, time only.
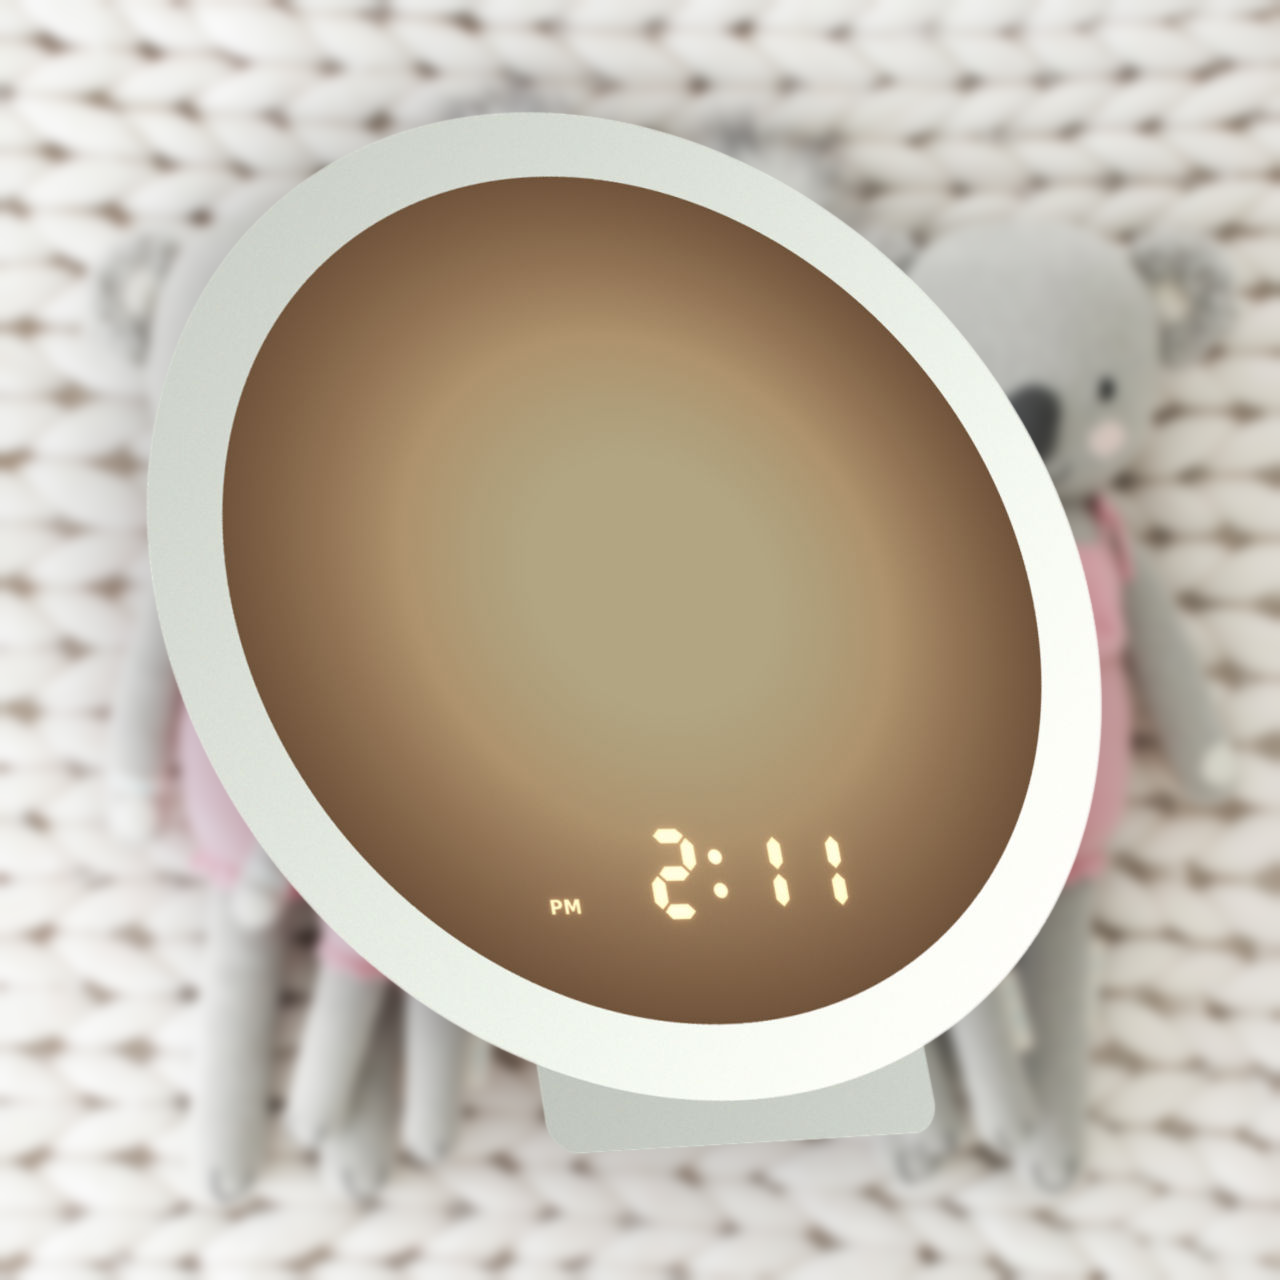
2:11
